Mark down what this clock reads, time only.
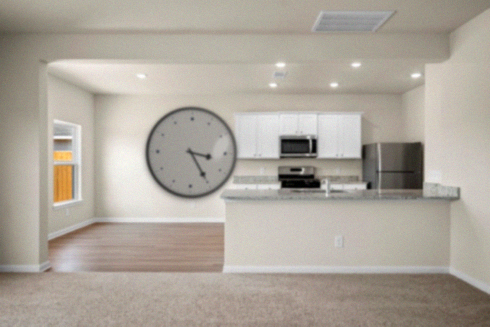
3:25
